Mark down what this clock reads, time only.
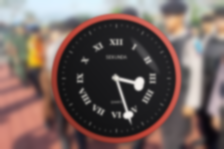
3:27
